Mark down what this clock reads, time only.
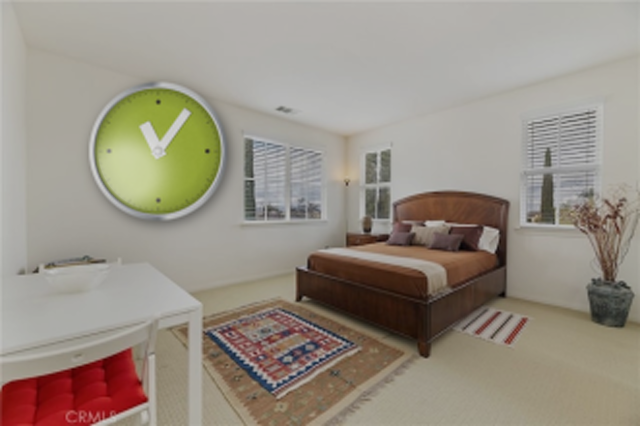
11:06
